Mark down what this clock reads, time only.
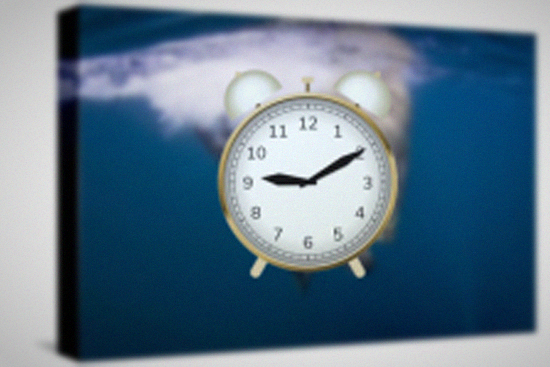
9:10
